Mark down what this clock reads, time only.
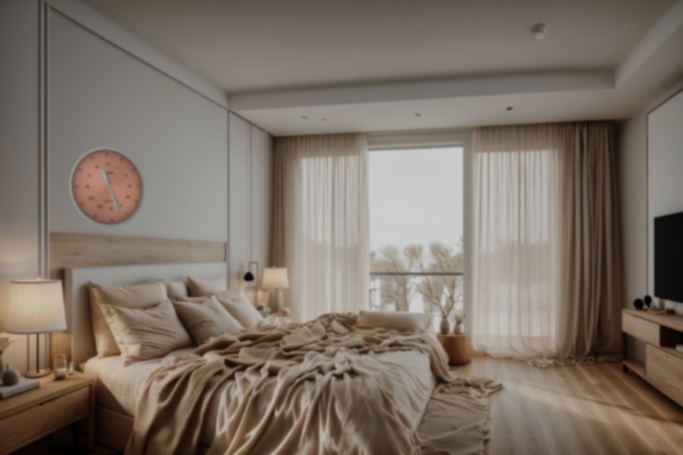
11:27
